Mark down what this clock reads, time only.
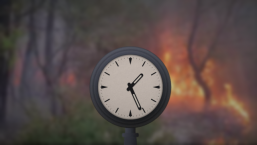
1:26
